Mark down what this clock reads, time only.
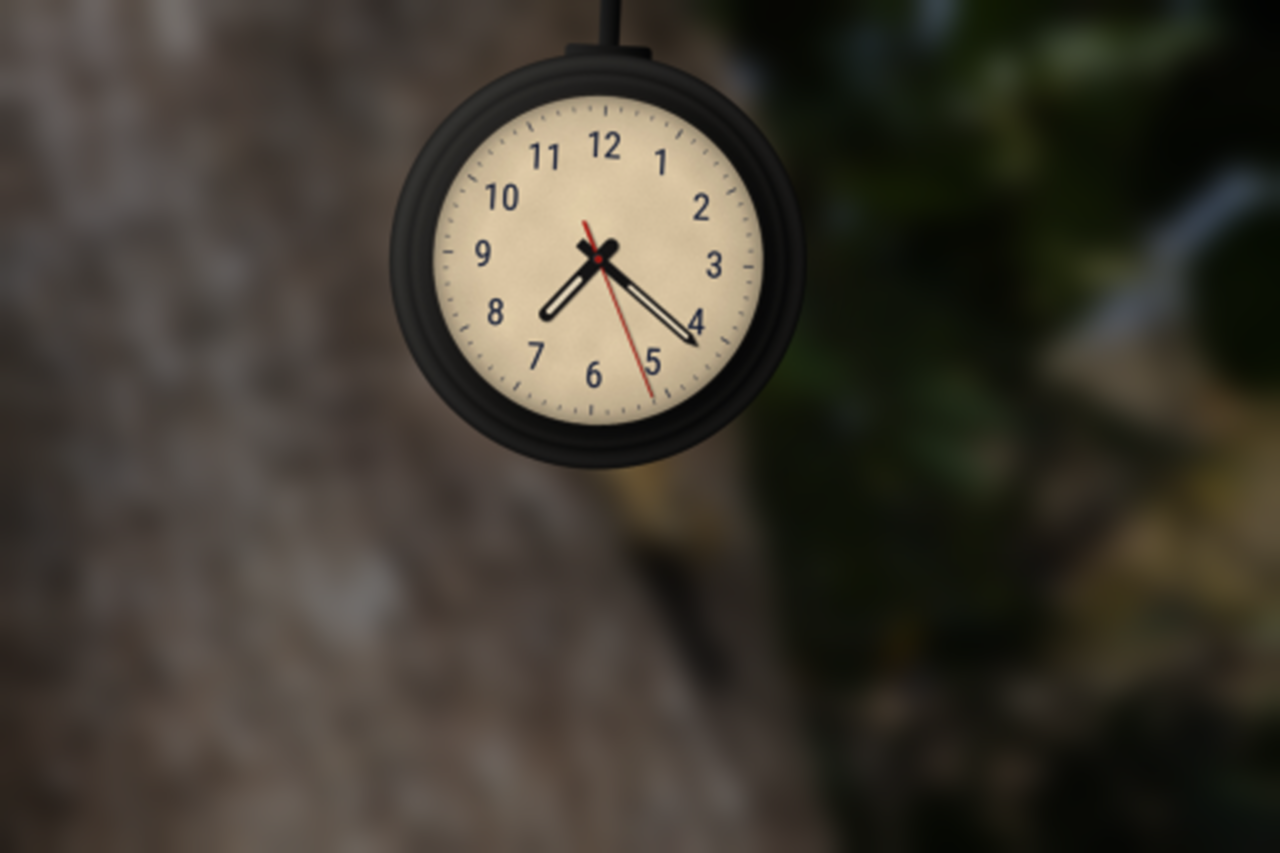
7:21:26
